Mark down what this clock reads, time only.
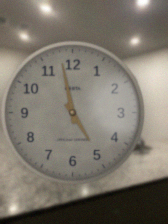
4:58
